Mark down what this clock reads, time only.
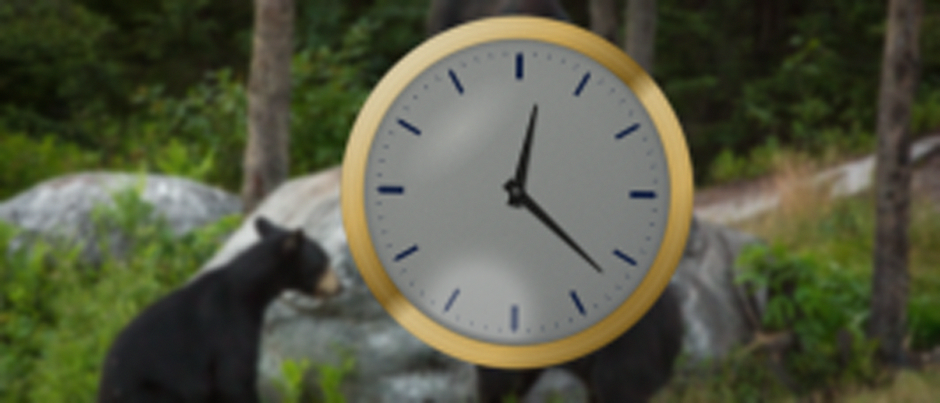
12:22
